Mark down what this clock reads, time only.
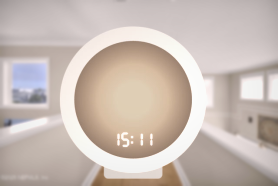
15:11
